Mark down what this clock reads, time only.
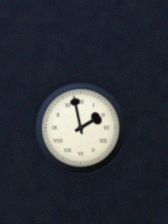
1:58
